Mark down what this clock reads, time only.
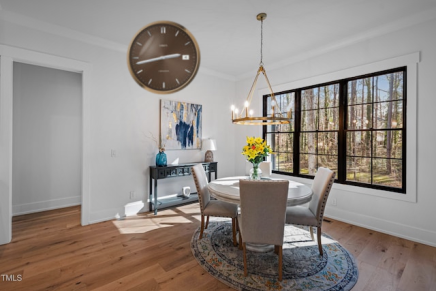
2:43
